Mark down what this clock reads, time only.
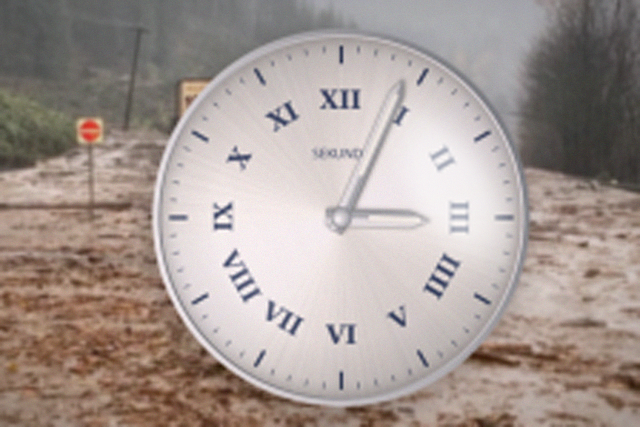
3:04
